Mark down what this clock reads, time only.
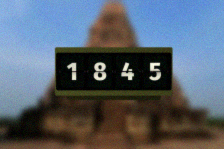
18:45
